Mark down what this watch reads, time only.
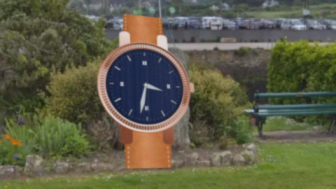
3:32
